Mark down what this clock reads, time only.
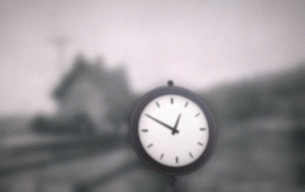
12:50
